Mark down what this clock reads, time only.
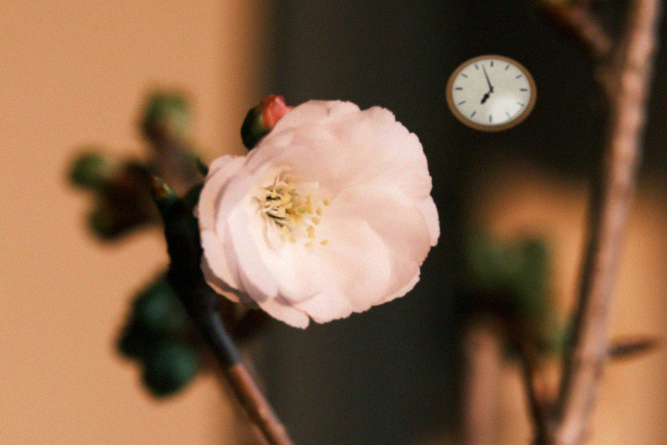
6:57
